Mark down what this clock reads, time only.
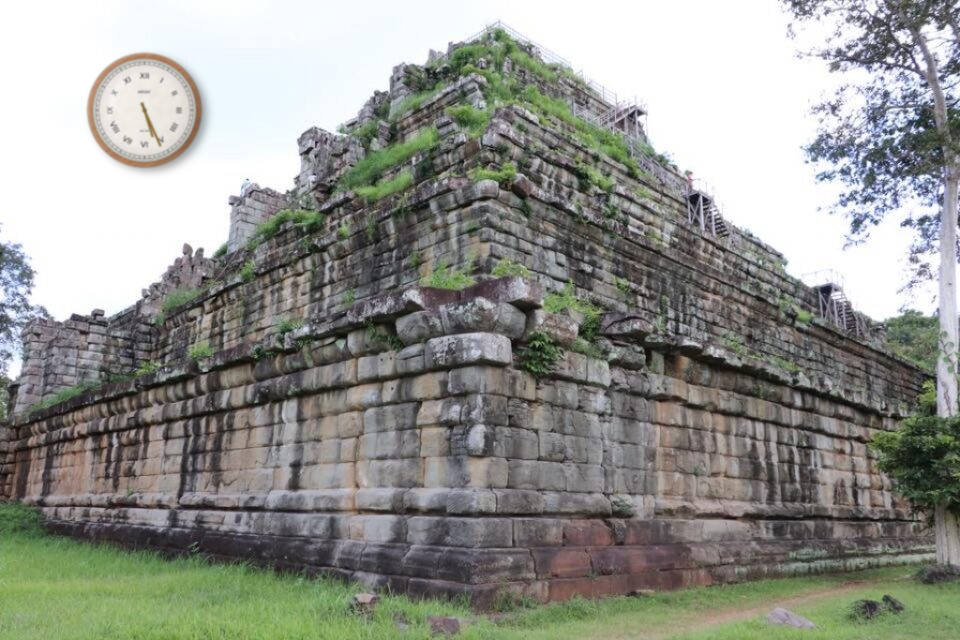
5:26
